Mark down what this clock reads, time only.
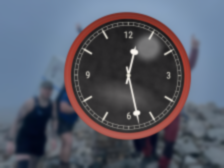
12:28
